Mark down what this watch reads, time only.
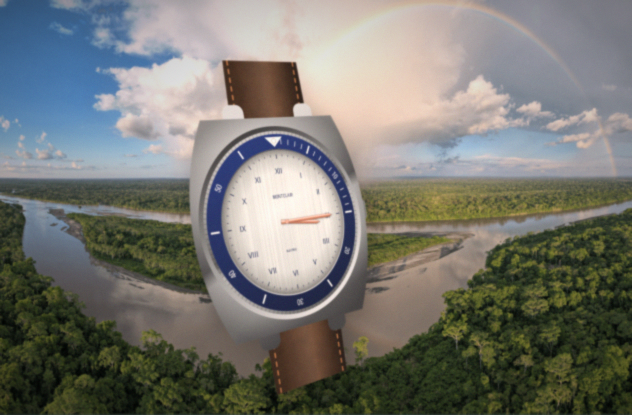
3:15
